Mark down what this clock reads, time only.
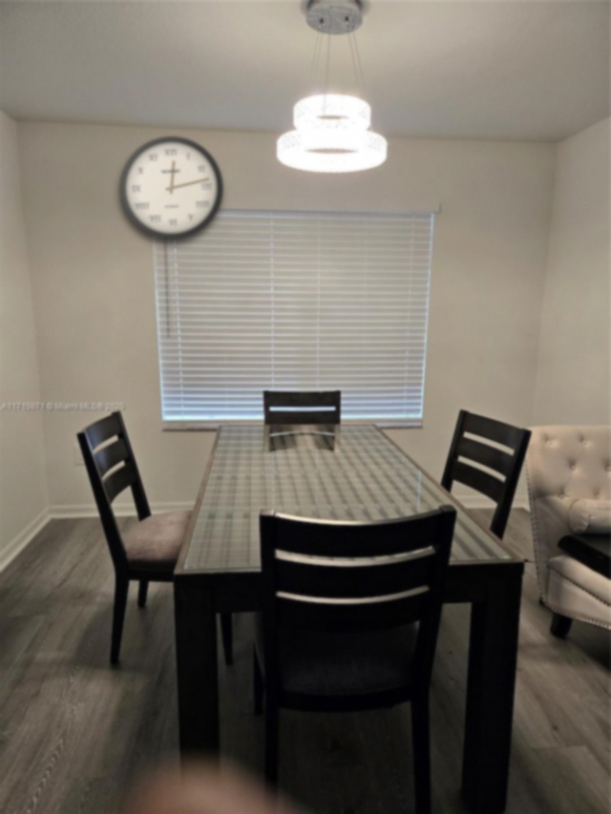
12:13
